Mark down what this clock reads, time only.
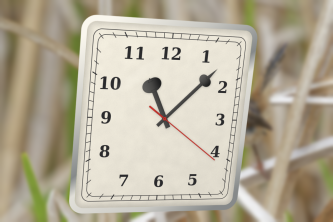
11:07:21
